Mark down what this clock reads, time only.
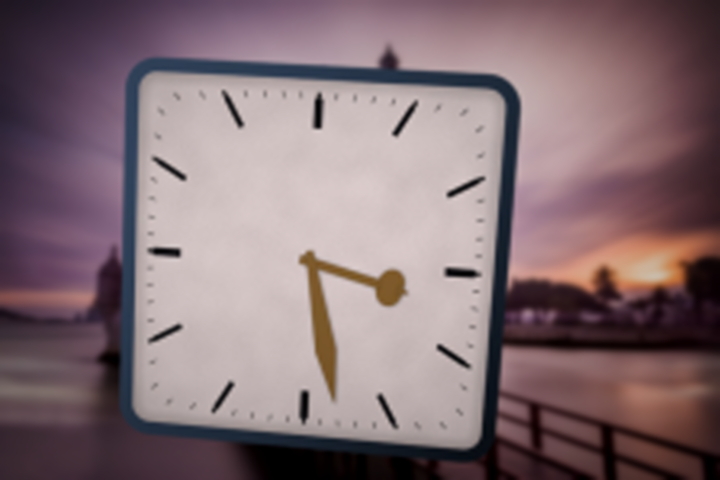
3:28
